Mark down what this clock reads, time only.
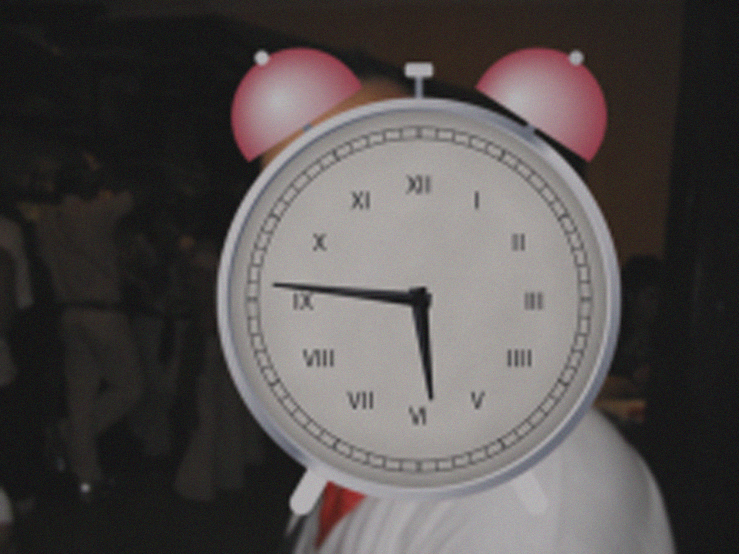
5:46
